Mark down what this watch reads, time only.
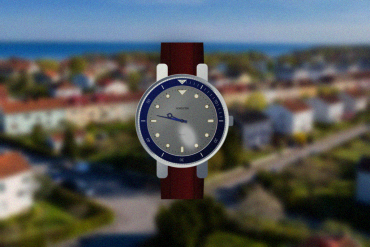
9:47
